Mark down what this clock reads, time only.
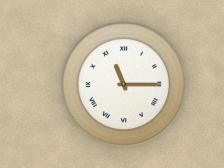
11:15
